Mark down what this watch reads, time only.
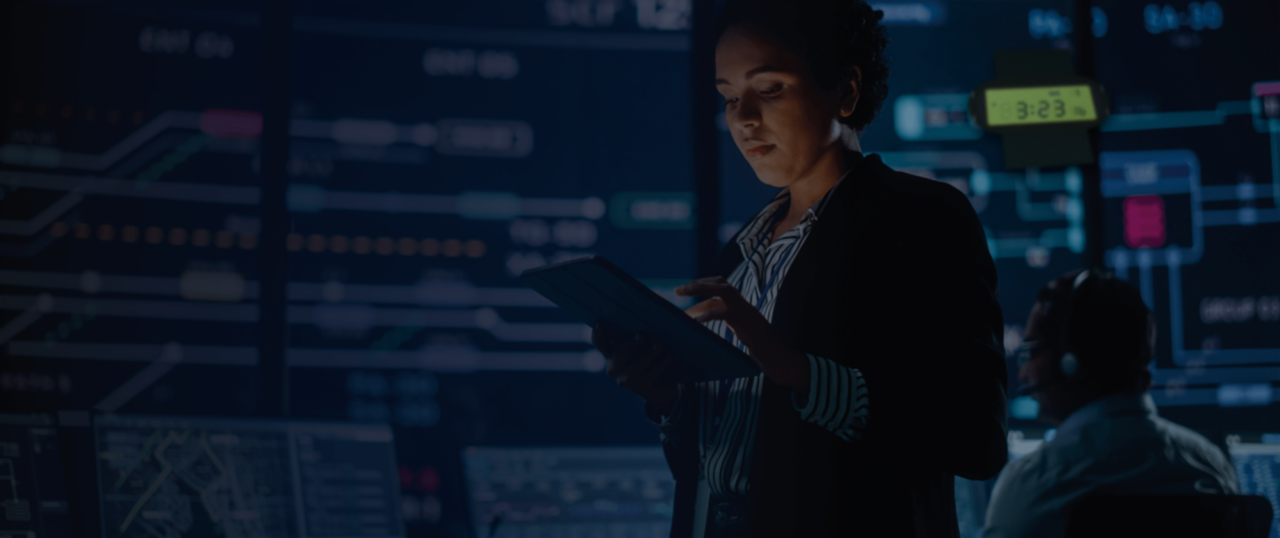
3:23
